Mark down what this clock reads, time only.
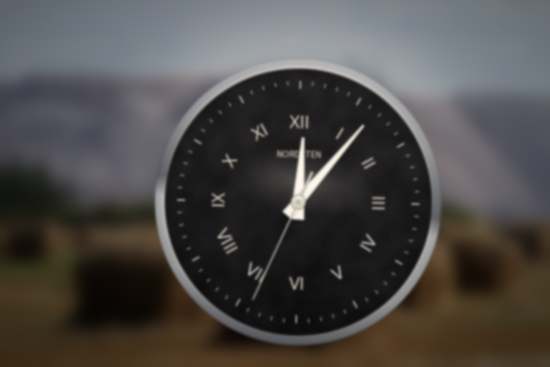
12:06:34
